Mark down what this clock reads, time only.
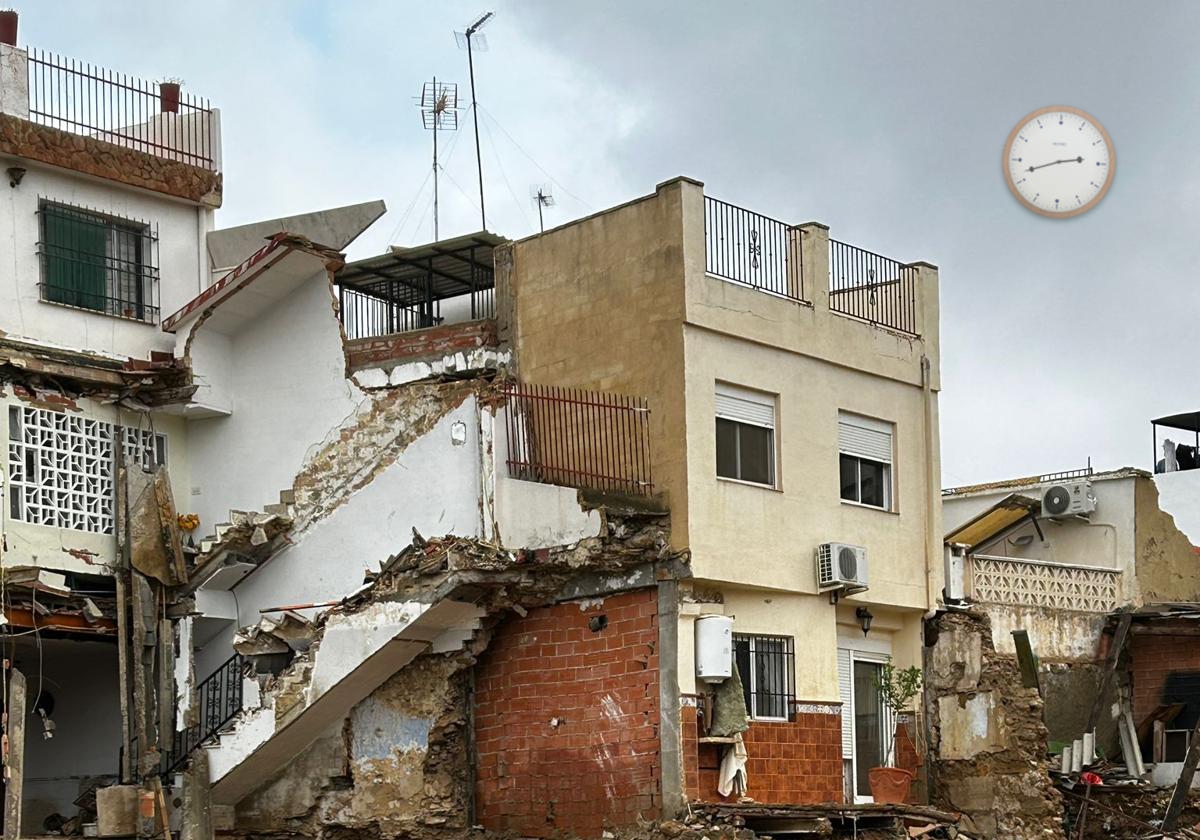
2:42
